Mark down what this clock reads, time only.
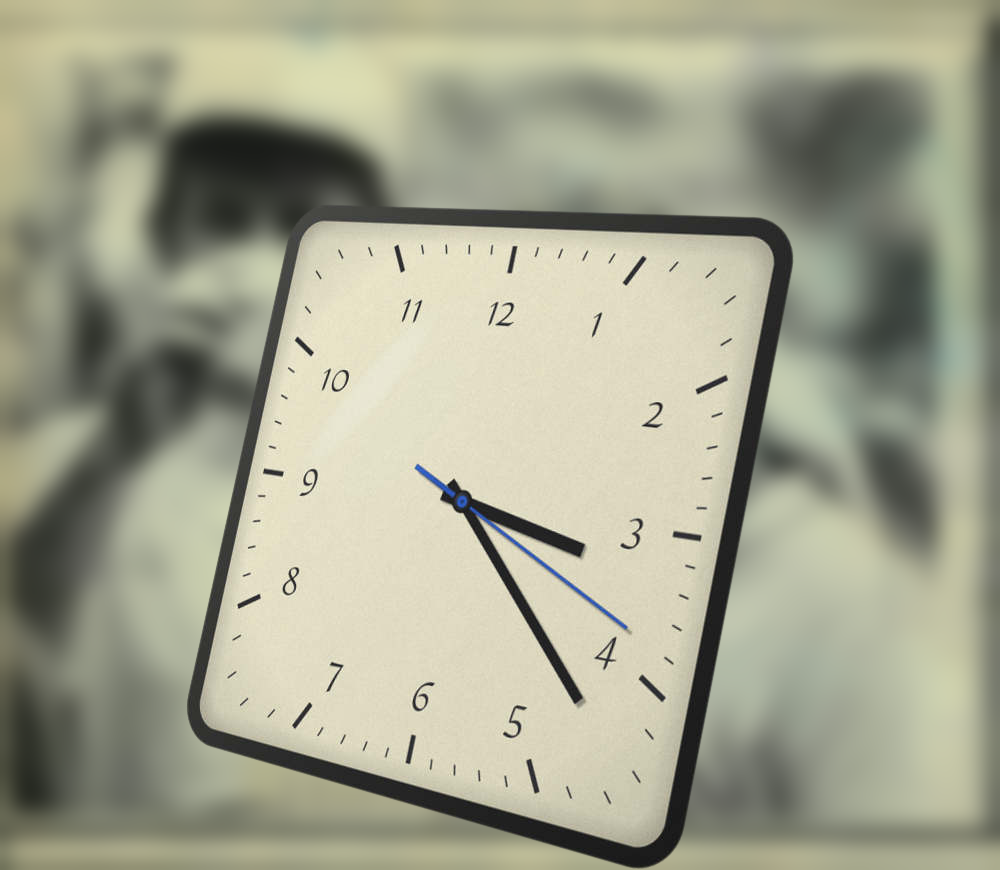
3:22:19
